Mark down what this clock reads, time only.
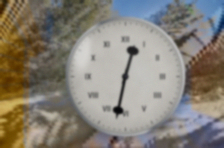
12:32
